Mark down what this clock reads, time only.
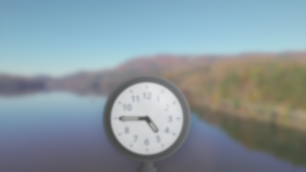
4:45
